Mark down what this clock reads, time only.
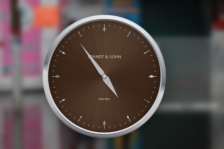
4:54
